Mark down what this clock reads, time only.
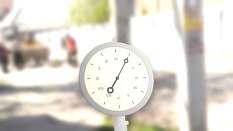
7:05
